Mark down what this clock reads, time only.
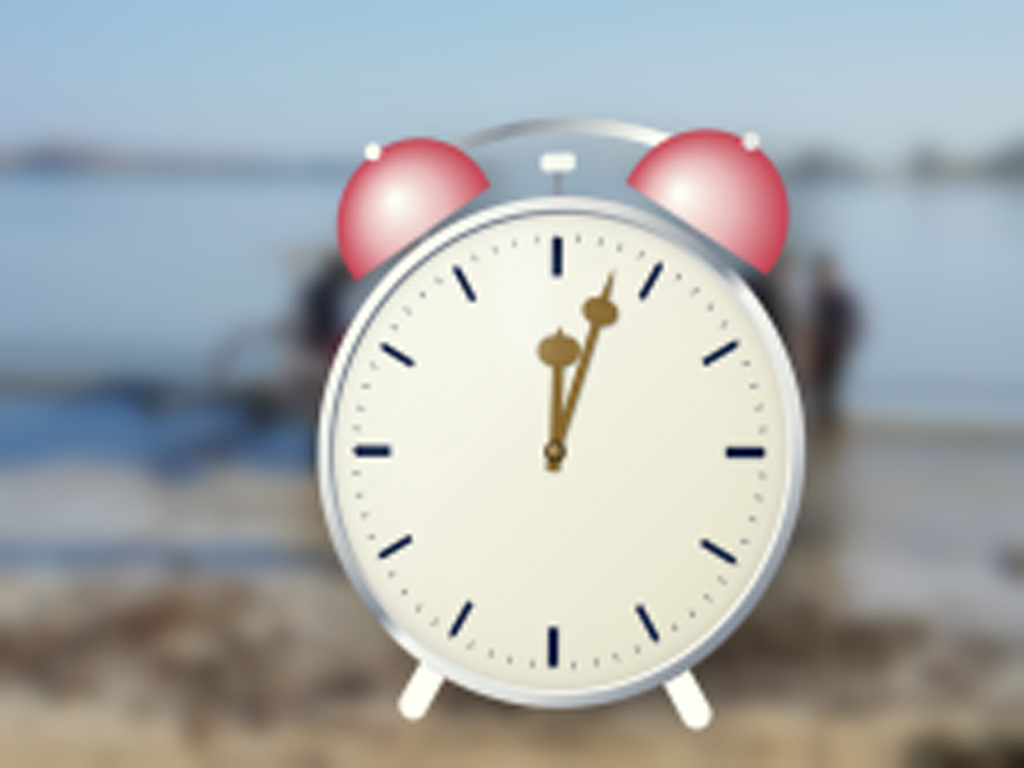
12:03
